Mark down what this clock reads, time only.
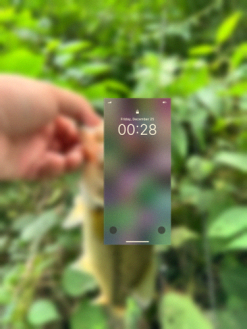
0:28
